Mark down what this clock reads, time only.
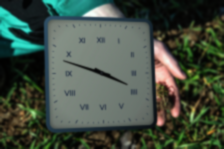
3:48
